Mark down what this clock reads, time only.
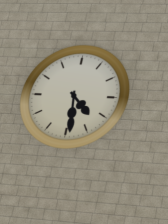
4:29
